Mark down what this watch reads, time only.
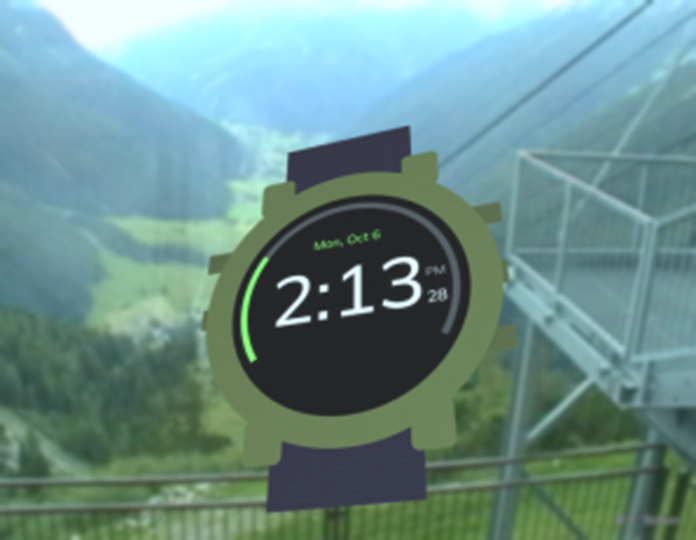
2:13
